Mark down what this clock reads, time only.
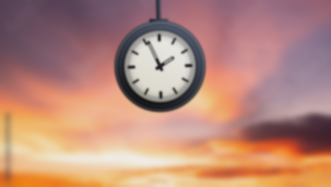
1:56
